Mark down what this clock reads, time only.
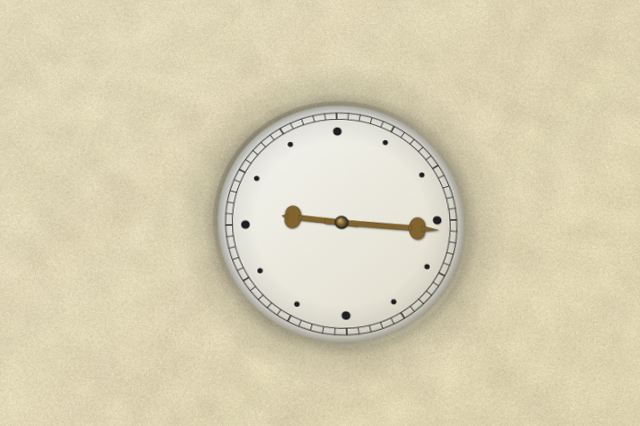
9:16
